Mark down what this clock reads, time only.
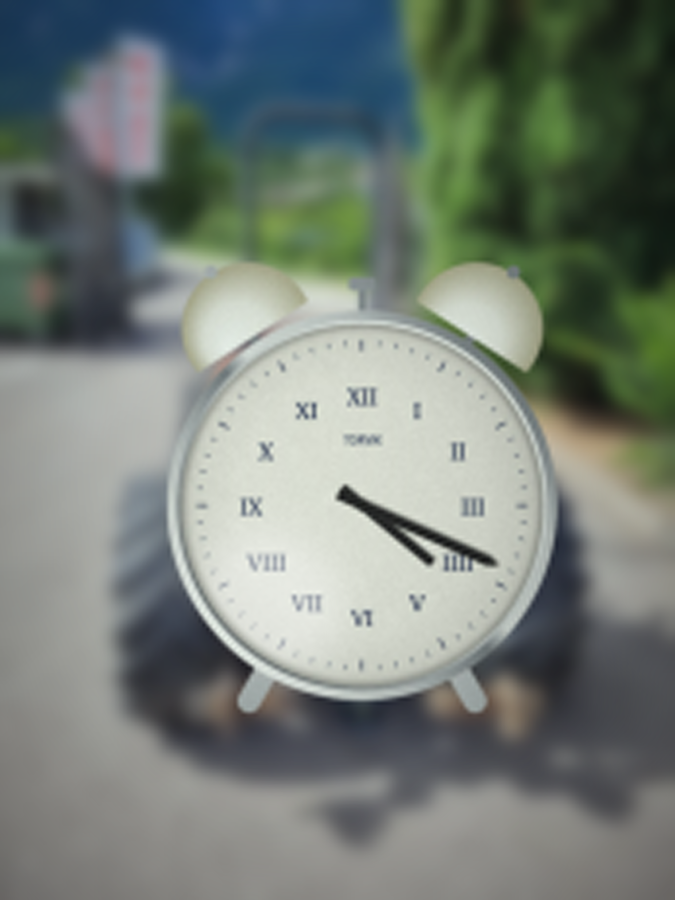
4:19
